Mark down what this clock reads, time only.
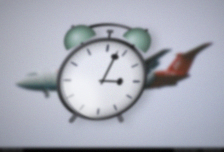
3:03
